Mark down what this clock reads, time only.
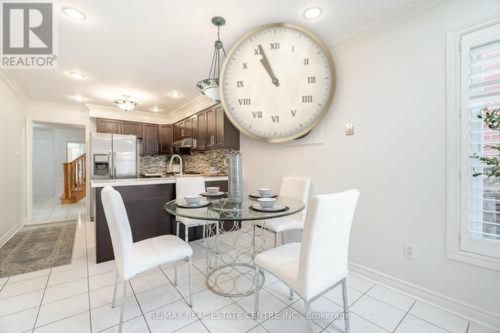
10:56
